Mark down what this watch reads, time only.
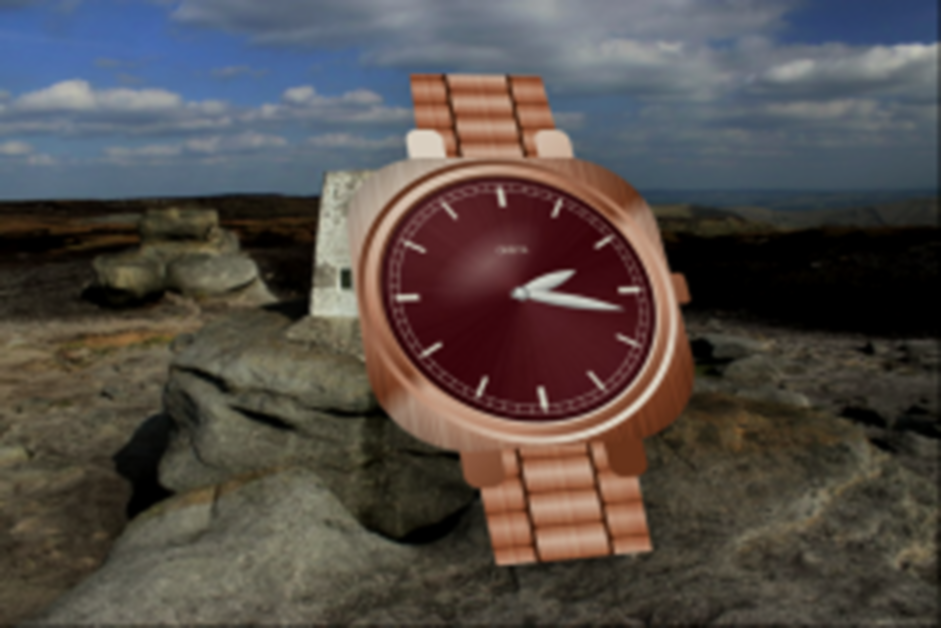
2:17
